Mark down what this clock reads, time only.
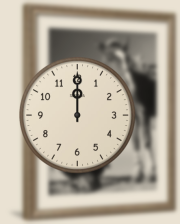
12:00
